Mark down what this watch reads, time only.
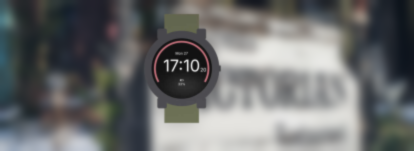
17:10
